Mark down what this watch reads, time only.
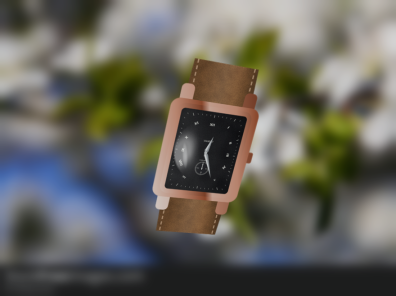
12:26
